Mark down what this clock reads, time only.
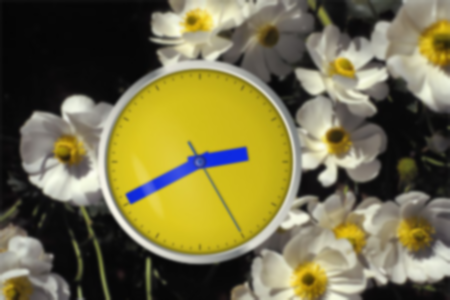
2:40:25
